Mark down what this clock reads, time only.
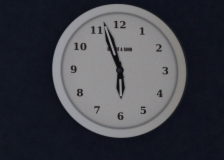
5:57
